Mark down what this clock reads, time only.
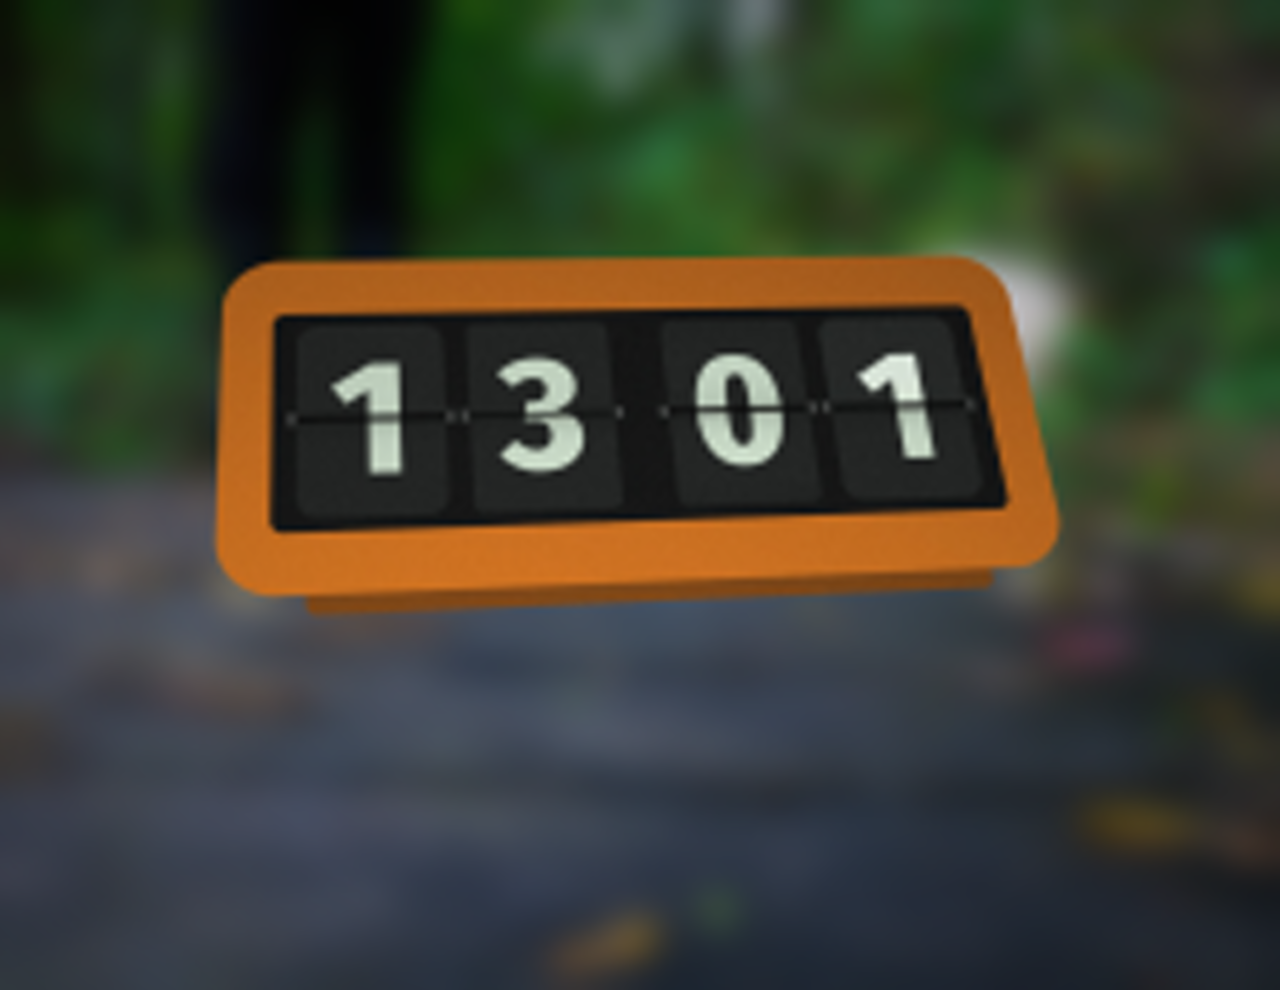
13:01
